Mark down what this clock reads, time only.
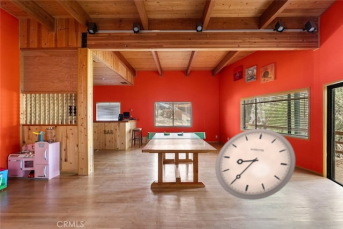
8:35
